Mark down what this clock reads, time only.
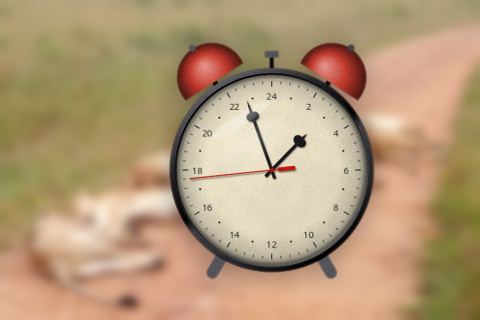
2:56:44
